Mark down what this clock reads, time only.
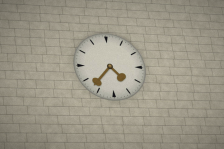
4:37
